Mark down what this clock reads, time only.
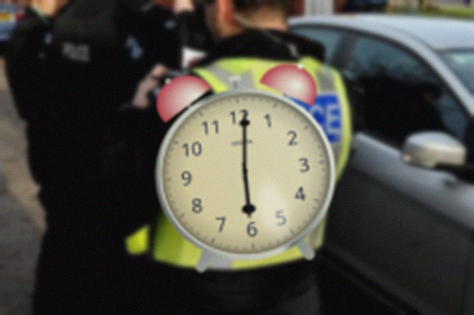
6:01
